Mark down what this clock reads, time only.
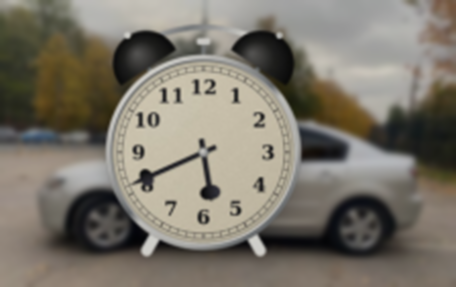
5:41
